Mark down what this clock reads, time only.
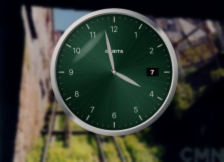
3:58
